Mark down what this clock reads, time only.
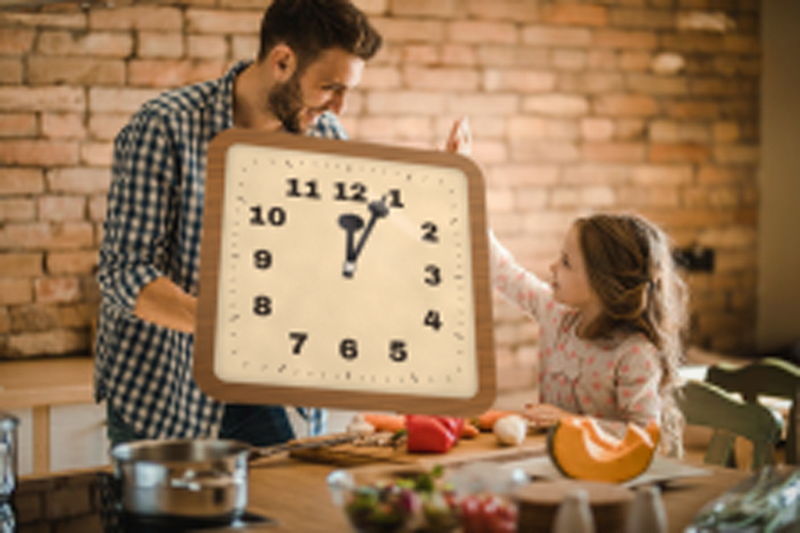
12:04
